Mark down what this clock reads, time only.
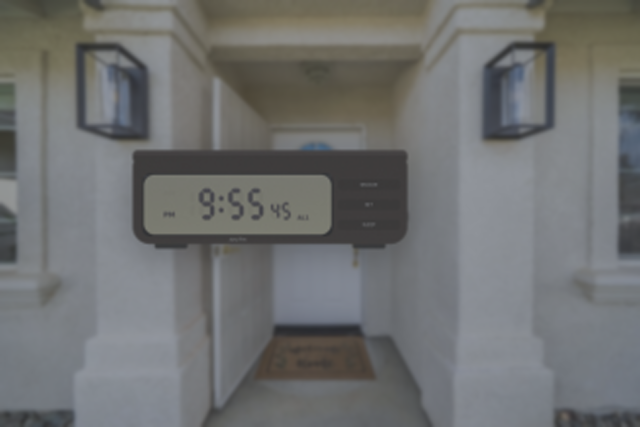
9:55:45
